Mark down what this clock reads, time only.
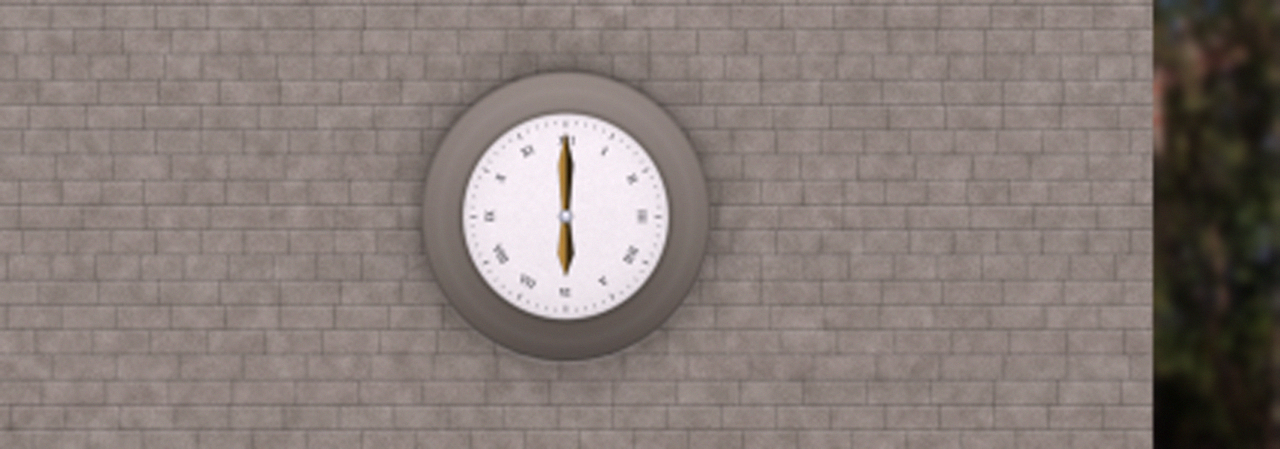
6:00
